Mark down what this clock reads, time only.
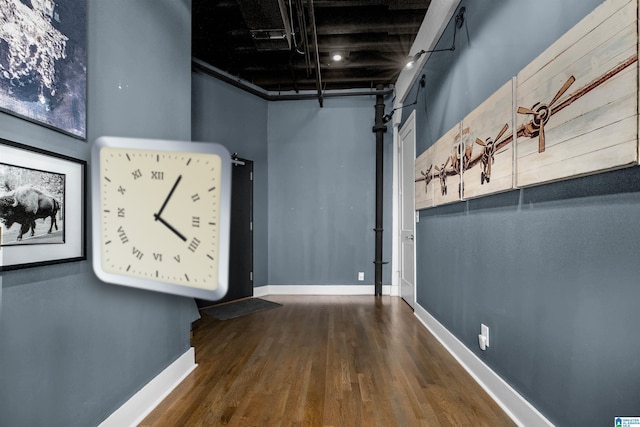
4:05
